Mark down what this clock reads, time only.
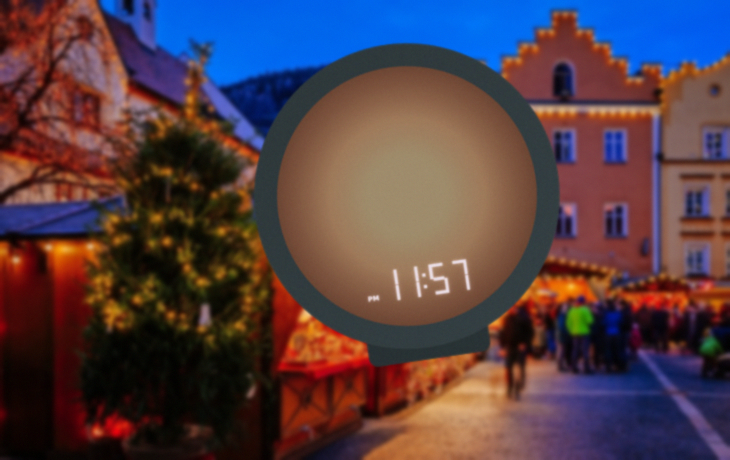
11:57
